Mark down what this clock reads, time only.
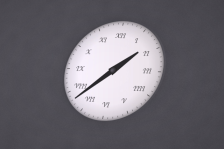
1:38
